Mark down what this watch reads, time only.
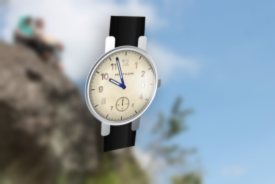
9:57
